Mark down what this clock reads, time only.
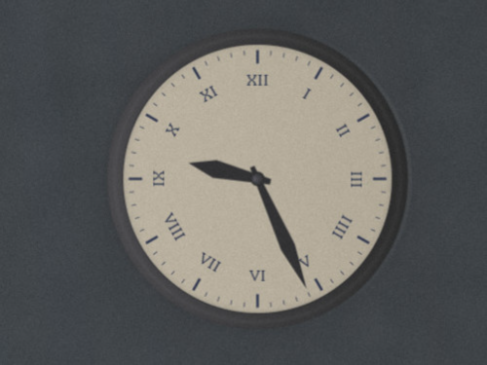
9:26
